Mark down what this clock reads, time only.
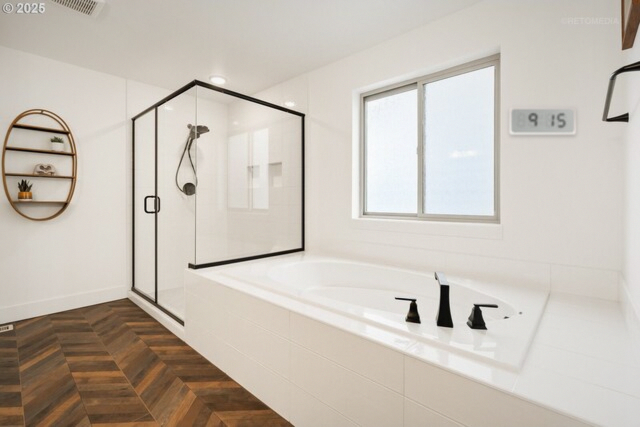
9:15
